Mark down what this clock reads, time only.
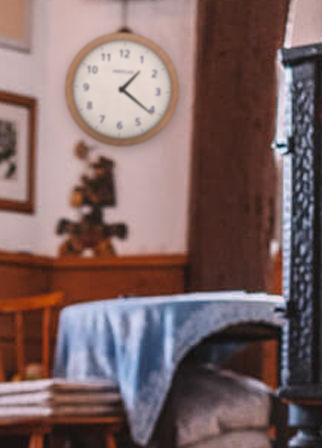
1:21
